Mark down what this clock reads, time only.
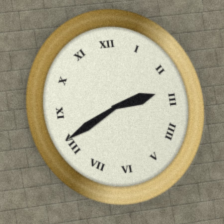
2:41
